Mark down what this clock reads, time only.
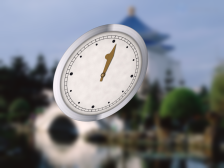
12:01
